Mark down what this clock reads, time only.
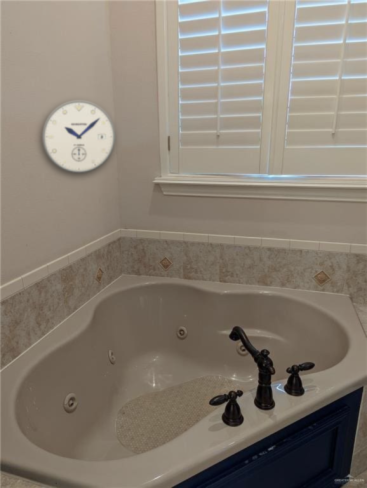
10:08
